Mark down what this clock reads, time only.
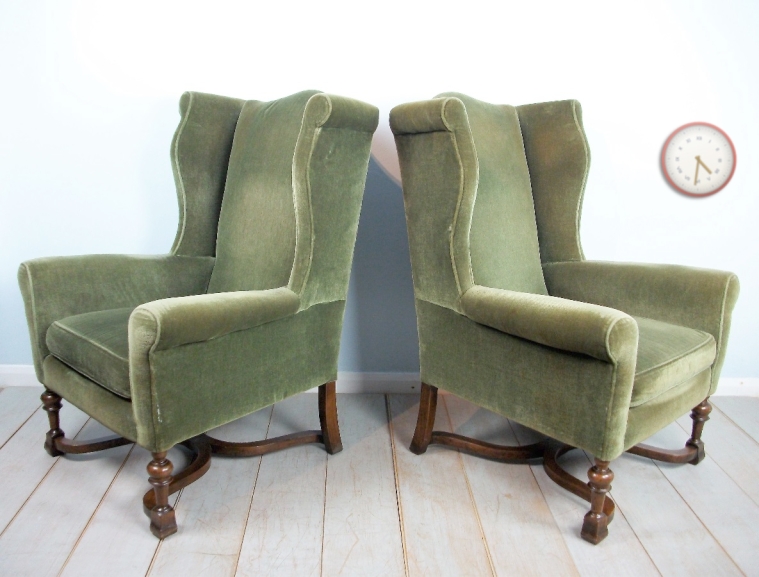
4:31
